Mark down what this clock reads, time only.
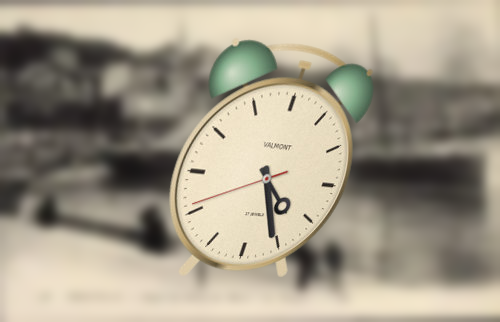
4:25:41
